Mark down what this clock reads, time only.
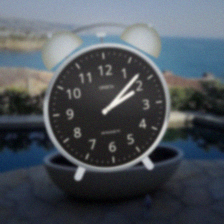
2:08
